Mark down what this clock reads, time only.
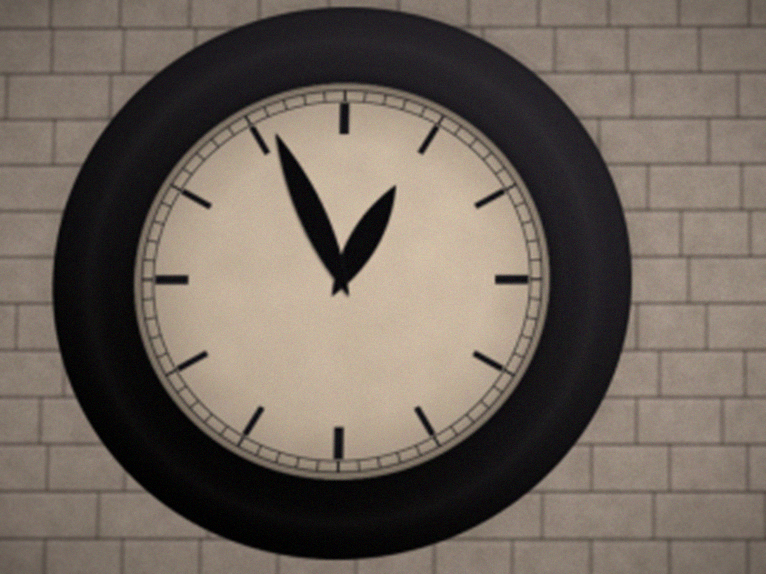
12:56
